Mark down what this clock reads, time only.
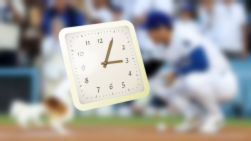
3:05
